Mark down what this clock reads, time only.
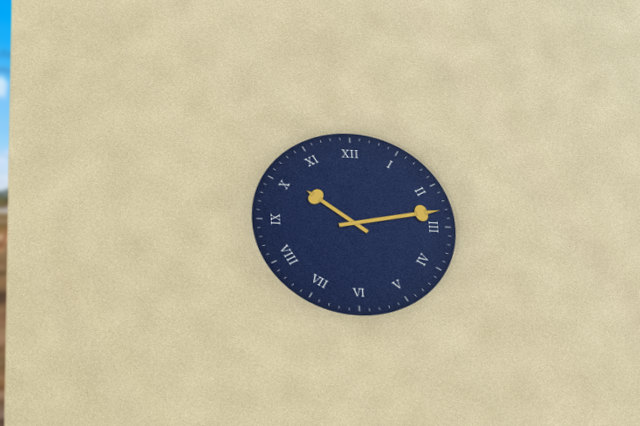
10:13
